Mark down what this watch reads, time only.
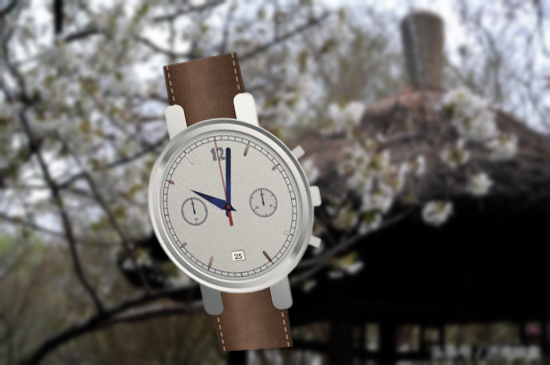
10:02
